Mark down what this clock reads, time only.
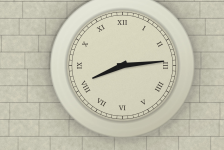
8:14
